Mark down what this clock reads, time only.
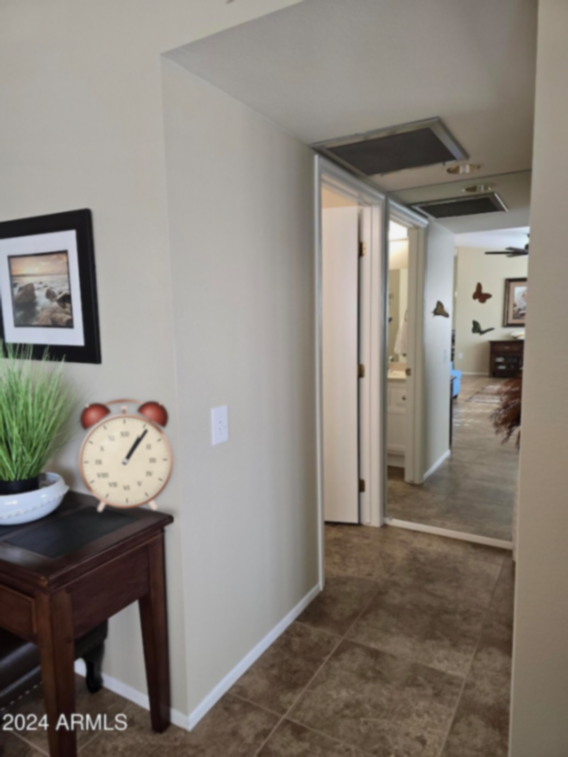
1:06
